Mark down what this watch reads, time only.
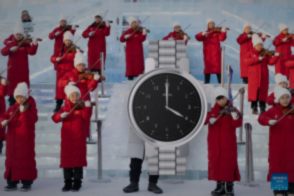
4:00
